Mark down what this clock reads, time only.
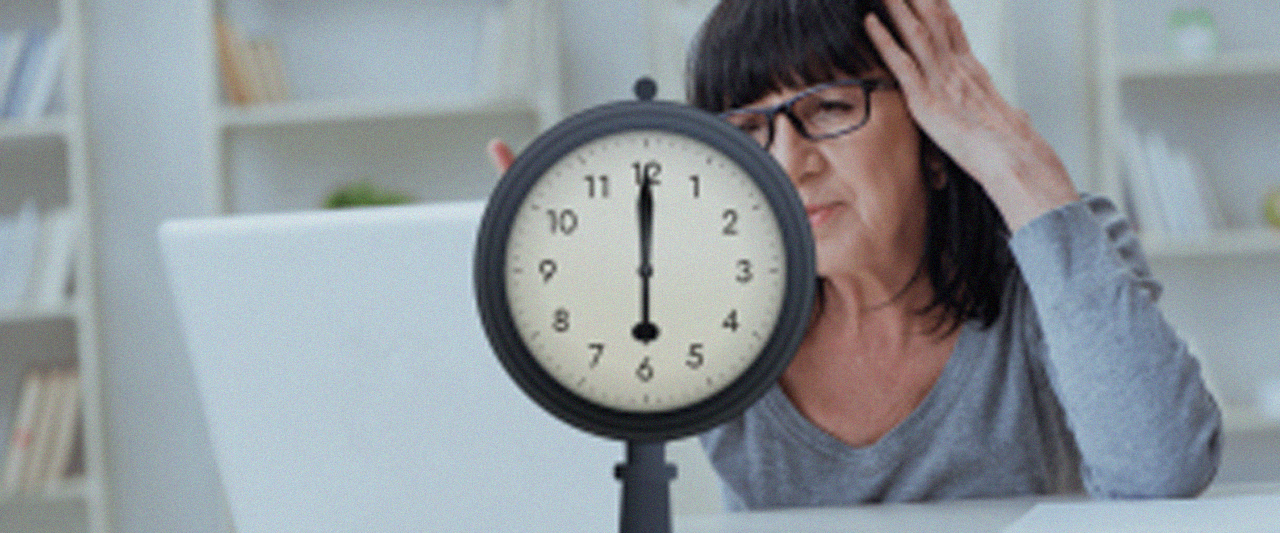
6:00
